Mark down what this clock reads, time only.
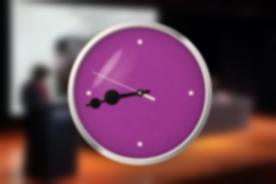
8:42:49
